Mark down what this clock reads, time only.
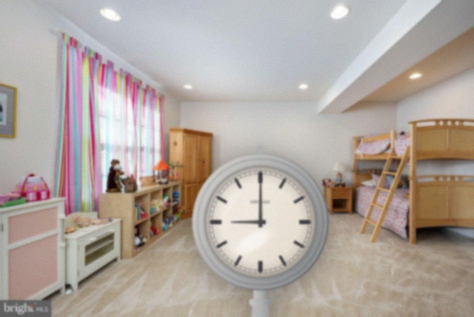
9:00
